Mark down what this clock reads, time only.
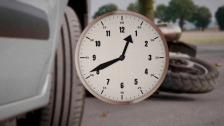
12:41
